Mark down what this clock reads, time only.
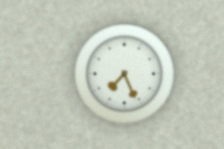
7:26
